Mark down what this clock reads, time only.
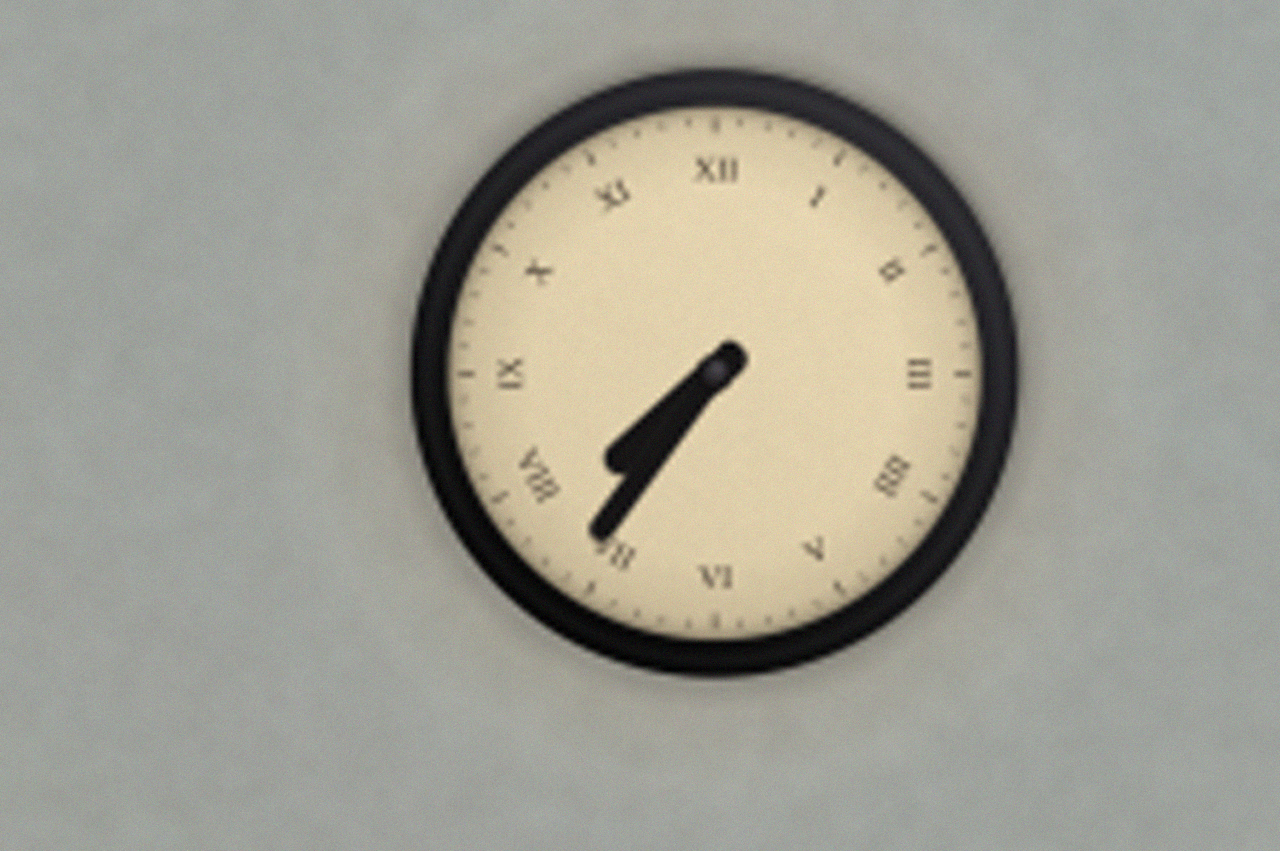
7:36
